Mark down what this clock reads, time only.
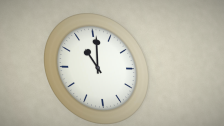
11:01
